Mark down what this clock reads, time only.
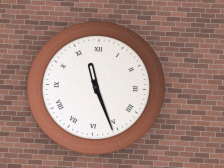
11:26
